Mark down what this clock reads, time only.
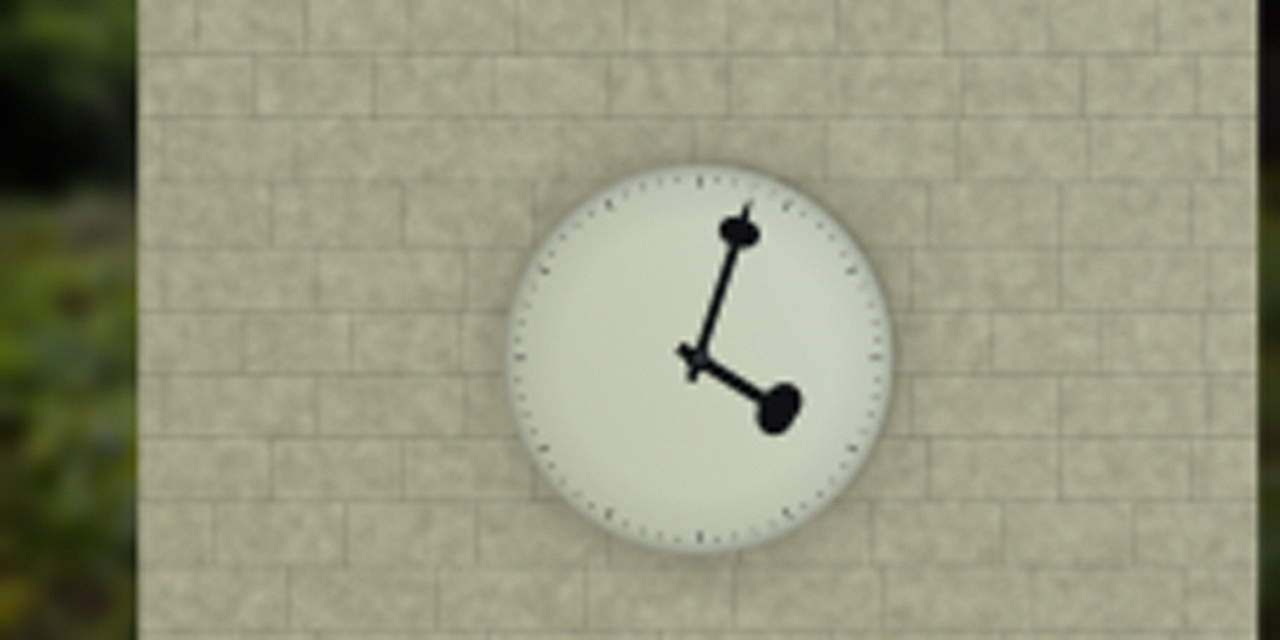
4:03
